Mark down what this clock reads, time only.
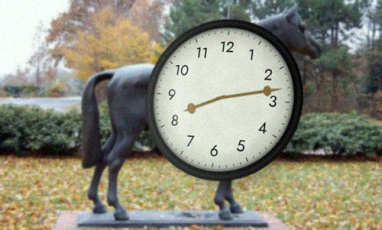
8:13
